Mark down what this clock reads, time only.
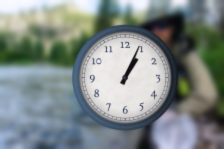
1:04
